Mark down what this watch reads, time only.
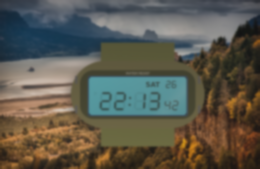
22:13
